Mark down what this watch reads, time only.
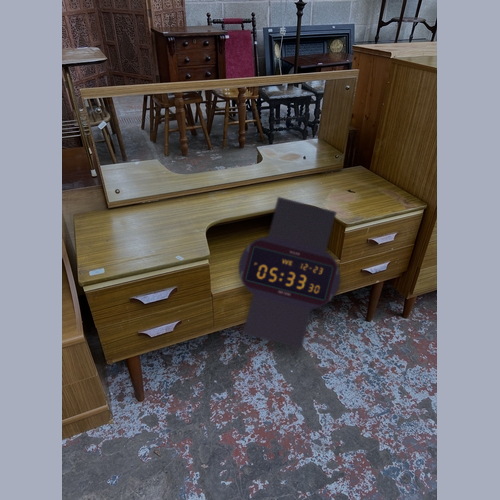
5:33
